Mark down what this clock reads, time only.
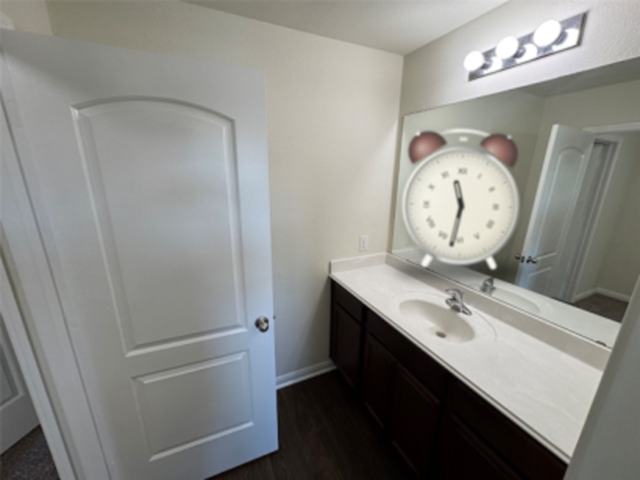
11:32
